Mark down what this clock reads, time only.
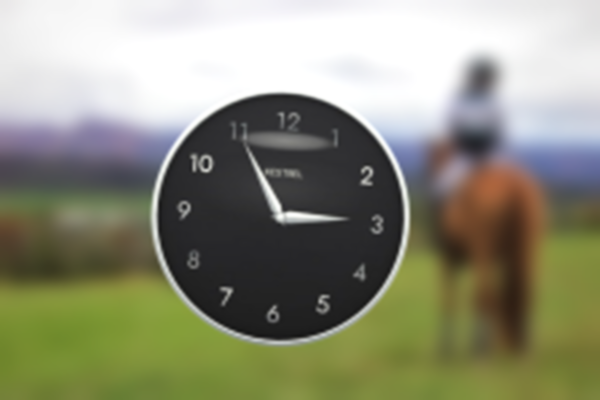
2:55
